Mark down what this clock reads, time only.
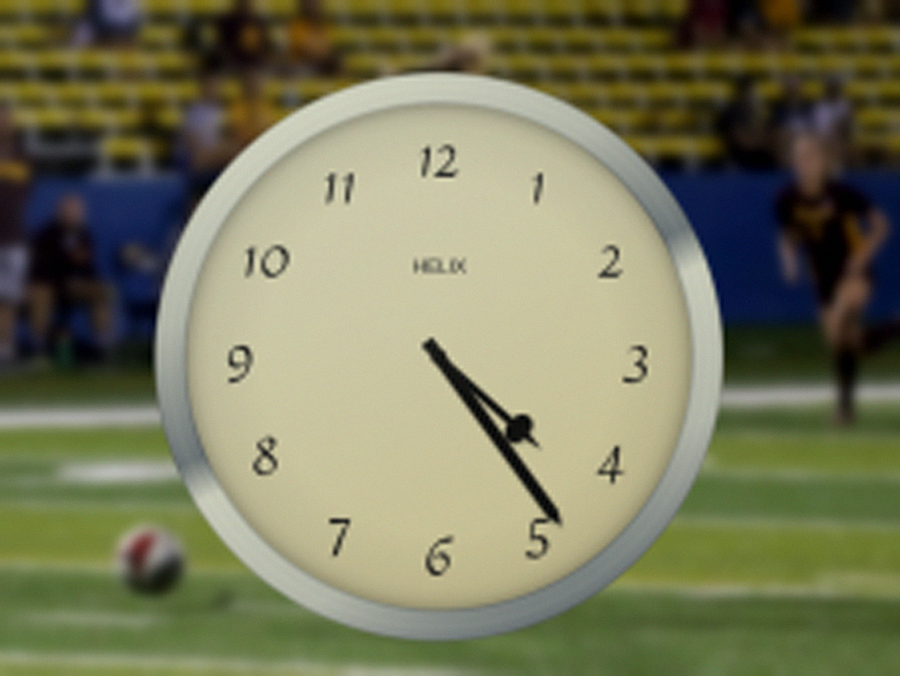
4:24
